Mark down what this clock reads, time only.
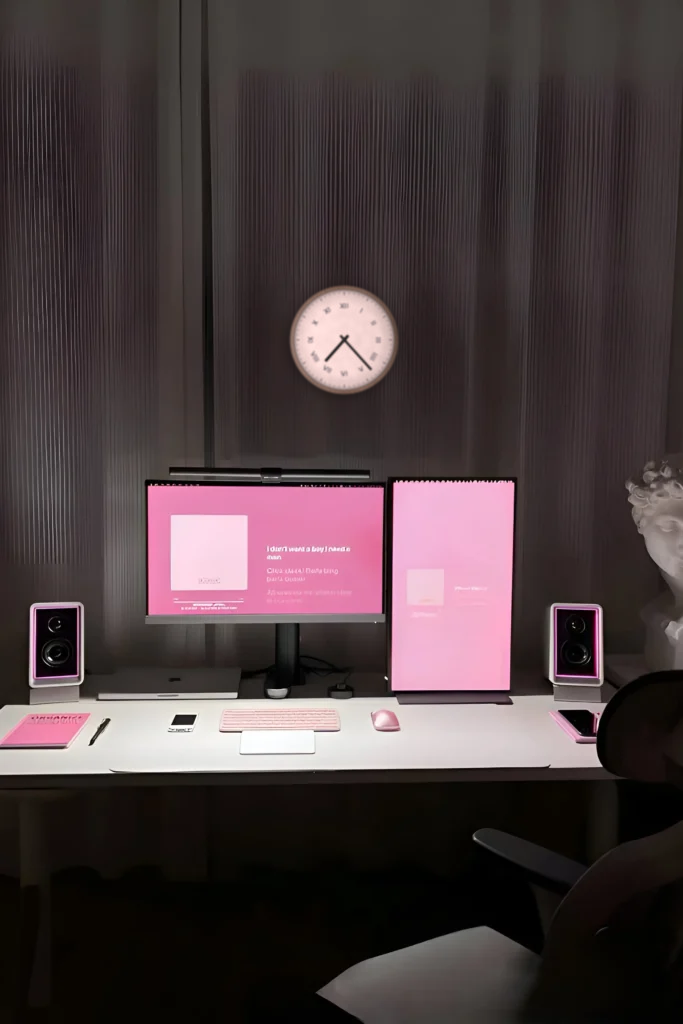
7:23
